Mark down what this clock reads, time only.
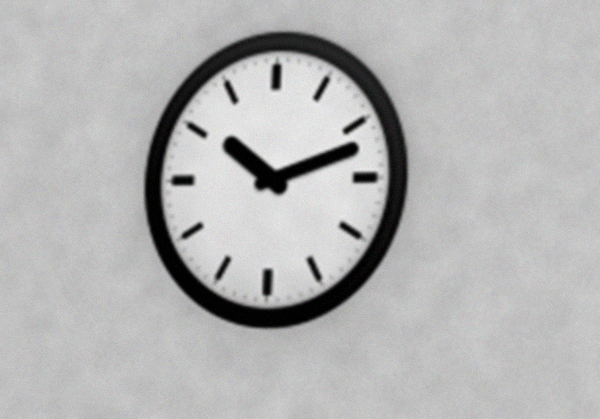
10:12
